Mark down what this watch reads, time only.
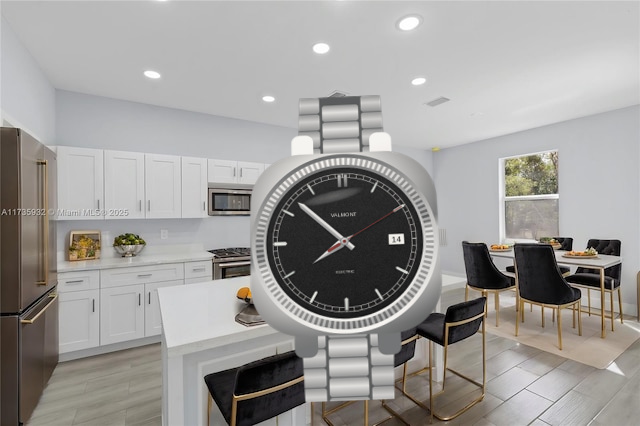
7:52:10
